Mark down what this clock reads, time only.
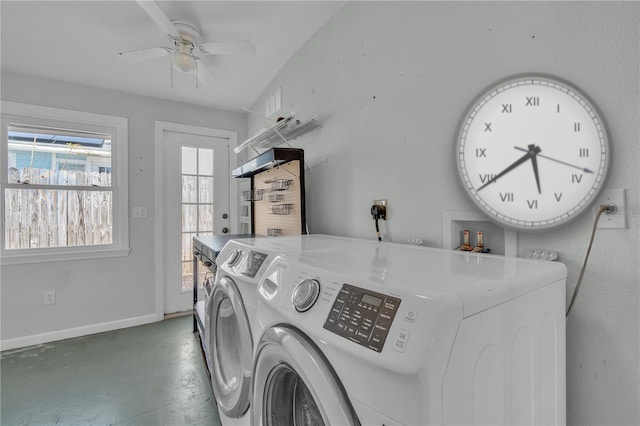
5:39:18
